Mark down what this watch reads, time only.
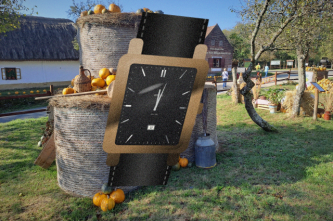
12:02
